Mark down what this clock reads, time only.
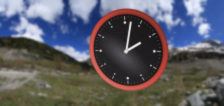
2:02
